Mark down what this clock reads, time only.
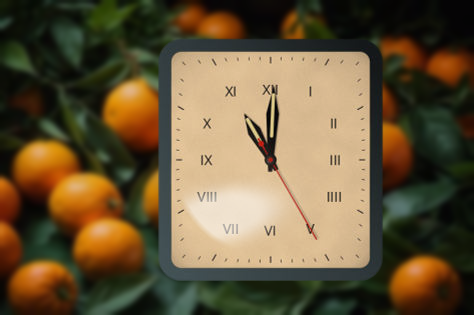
11:00:25
